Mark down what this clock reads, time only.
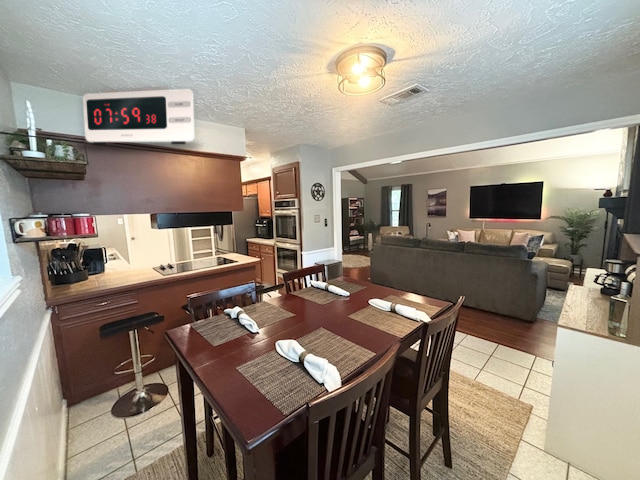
7:59
